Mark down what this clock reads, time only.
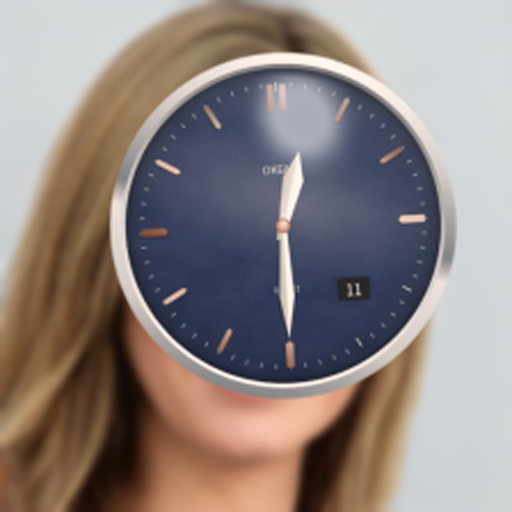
12:30
